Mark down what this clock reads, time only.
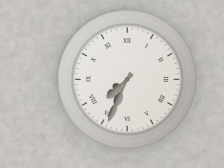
7:34
